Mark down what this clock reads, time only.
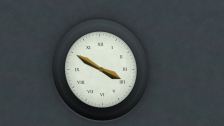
3:50
